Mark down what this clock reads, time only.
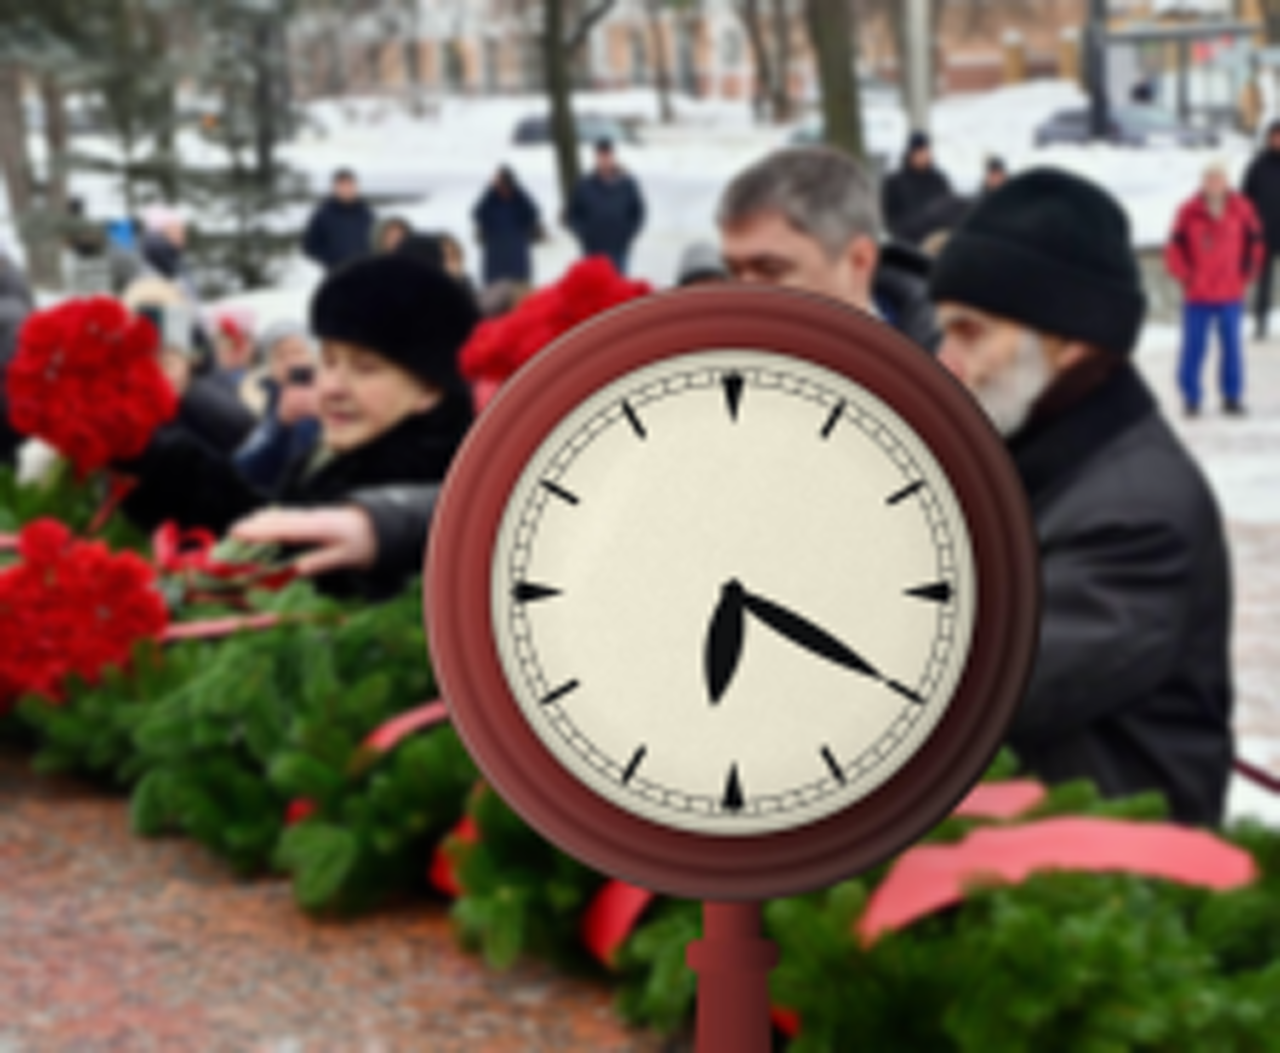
6:20
